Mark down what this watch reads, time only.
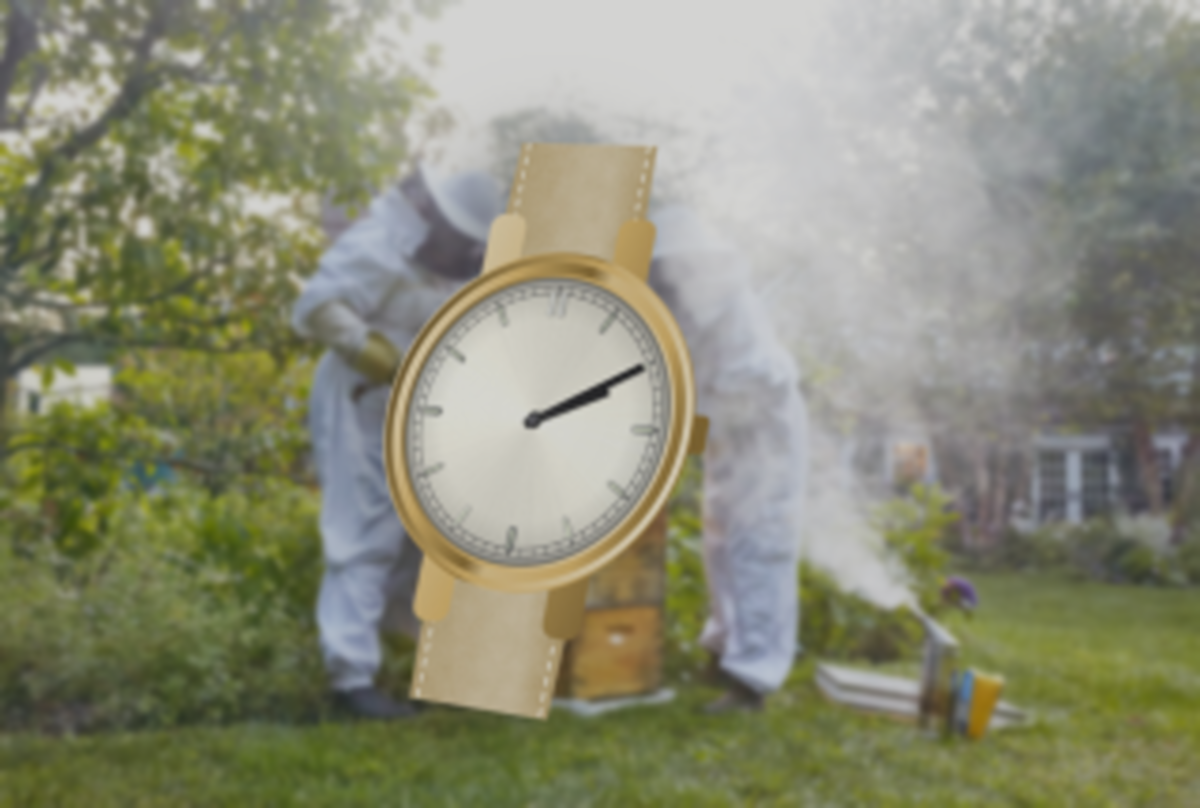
2:10
